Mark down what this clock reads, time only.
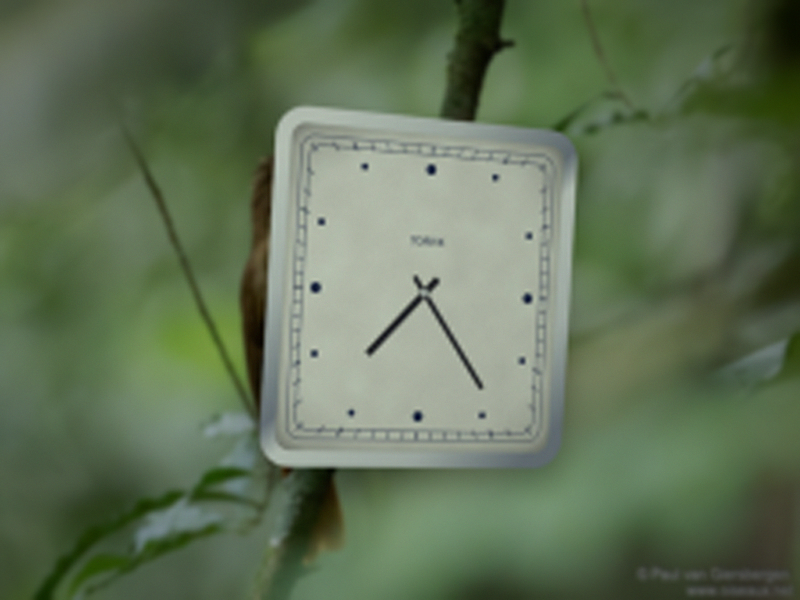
7:24
